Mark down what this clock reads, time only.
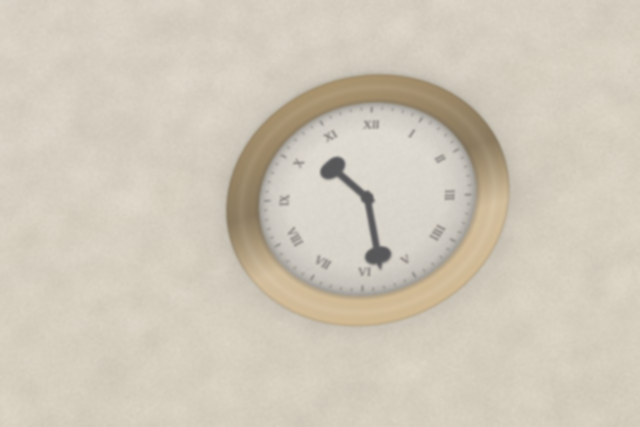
10:28
